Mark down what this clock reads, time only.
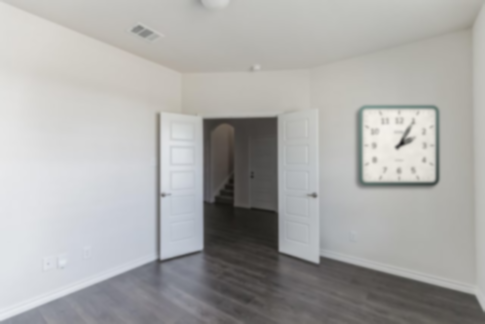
2:05
